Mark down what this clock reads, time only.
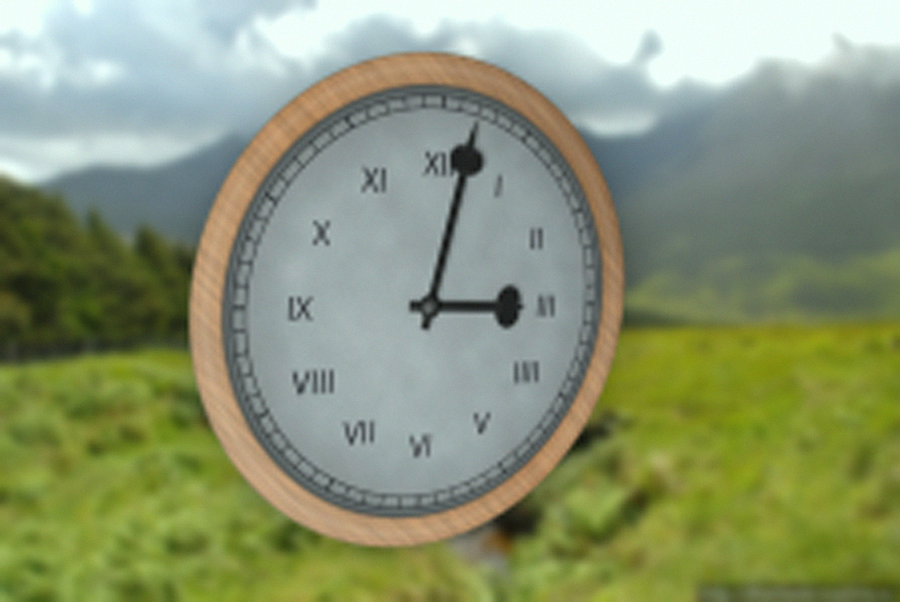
3:02
